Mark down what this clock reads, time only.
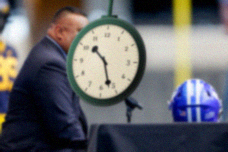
10:27
